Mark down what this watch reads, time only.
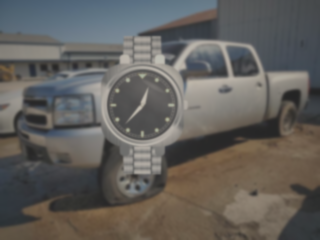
12:37
